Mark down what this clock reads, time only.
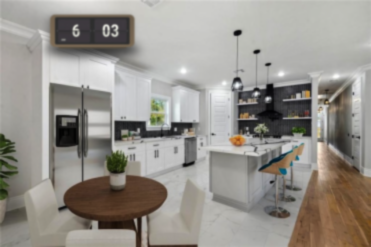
6:03
